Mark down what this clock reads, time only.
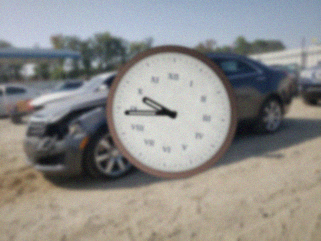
9:44
